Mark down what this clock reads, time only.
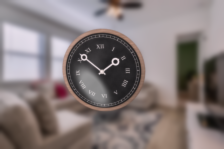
1:52
